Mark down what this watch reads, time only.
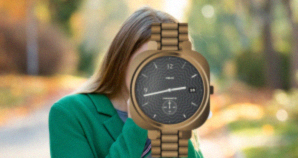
2:43
